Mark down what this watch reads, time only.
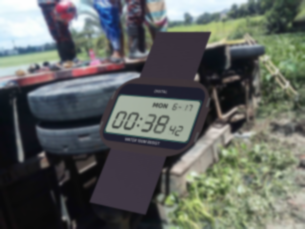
0:38
